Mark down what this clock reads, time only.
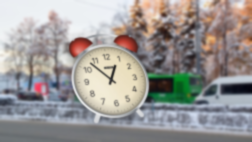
12:53
